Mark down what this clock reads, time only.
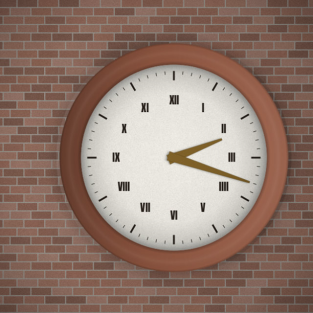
2:18
